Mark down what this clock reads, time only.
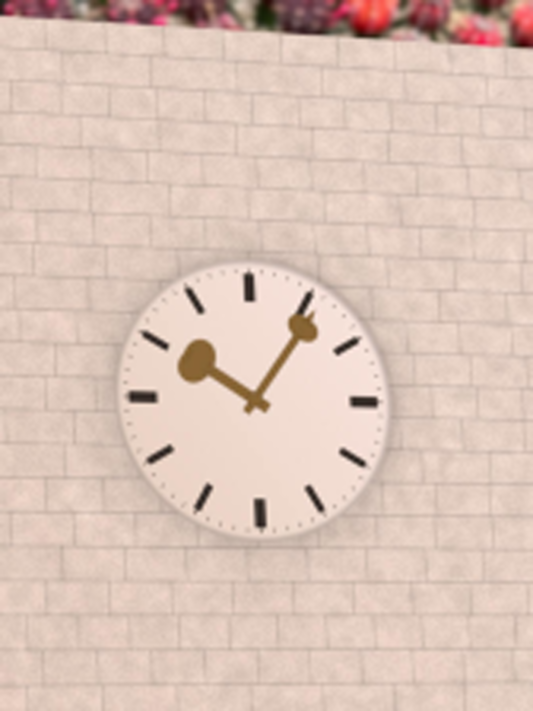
10:06
